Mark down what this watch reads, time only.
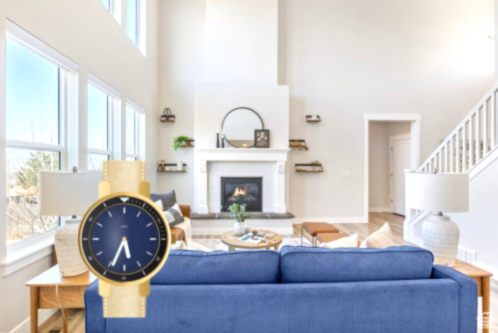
5:34
